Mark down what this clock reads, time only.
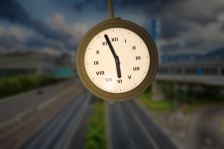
5:57
